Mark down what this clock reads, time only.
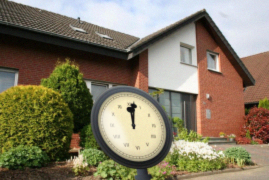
12:02
